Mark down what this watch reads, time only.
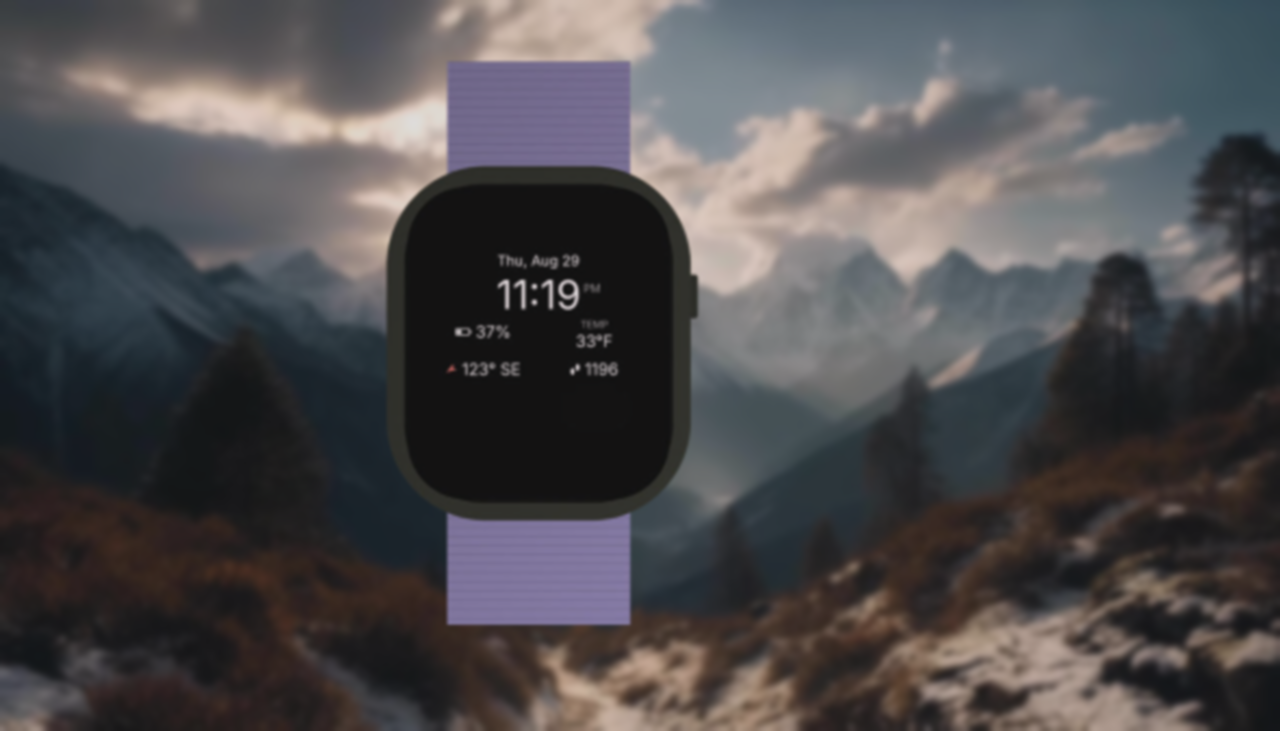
11:19
